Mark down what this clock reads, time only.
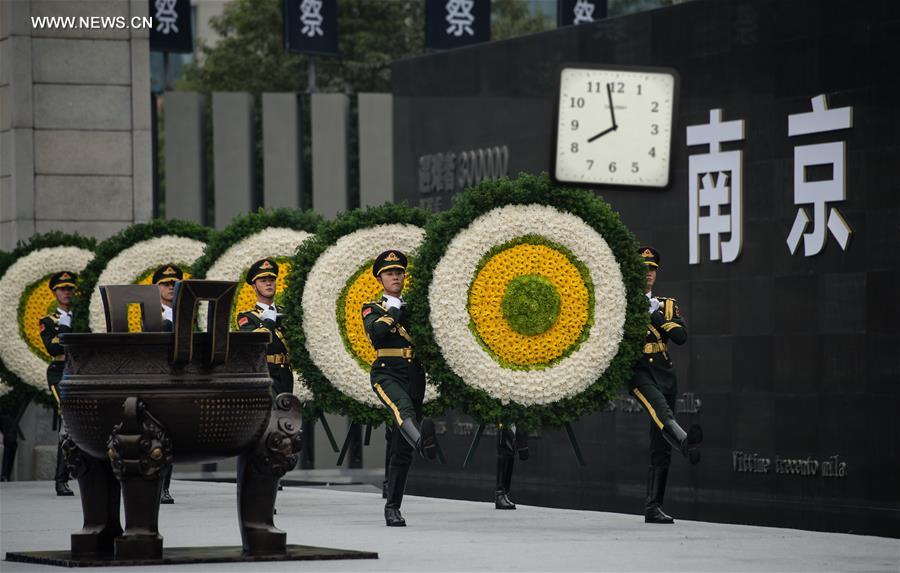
7:58
